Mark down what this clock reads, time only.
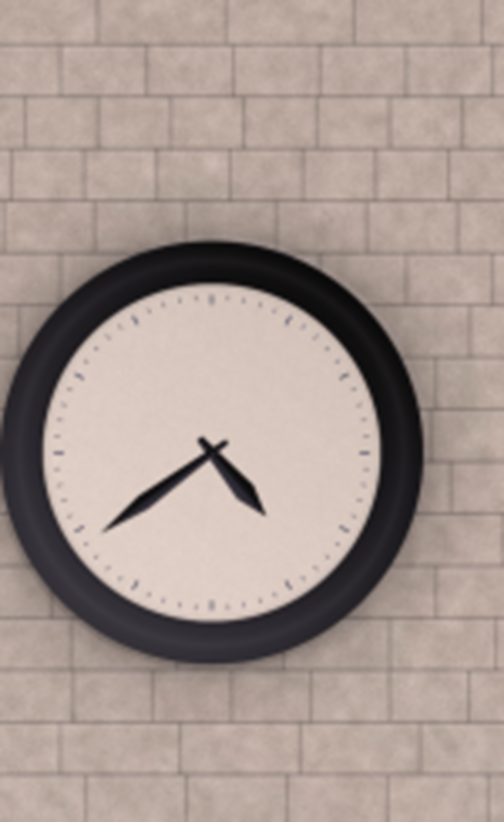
4:39
